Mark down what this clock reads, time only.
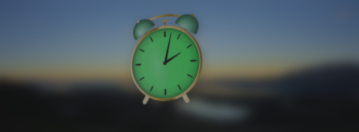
2:02
